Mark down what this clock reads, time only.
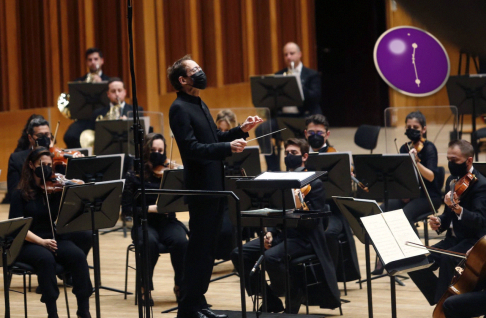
12:30
